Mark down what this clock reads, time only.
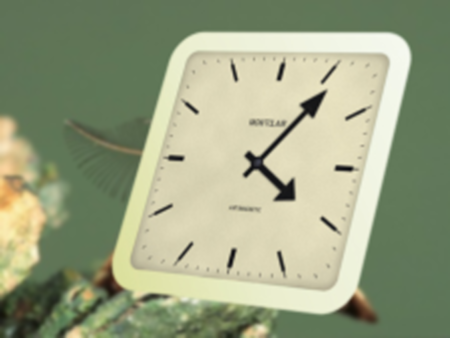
4:06
